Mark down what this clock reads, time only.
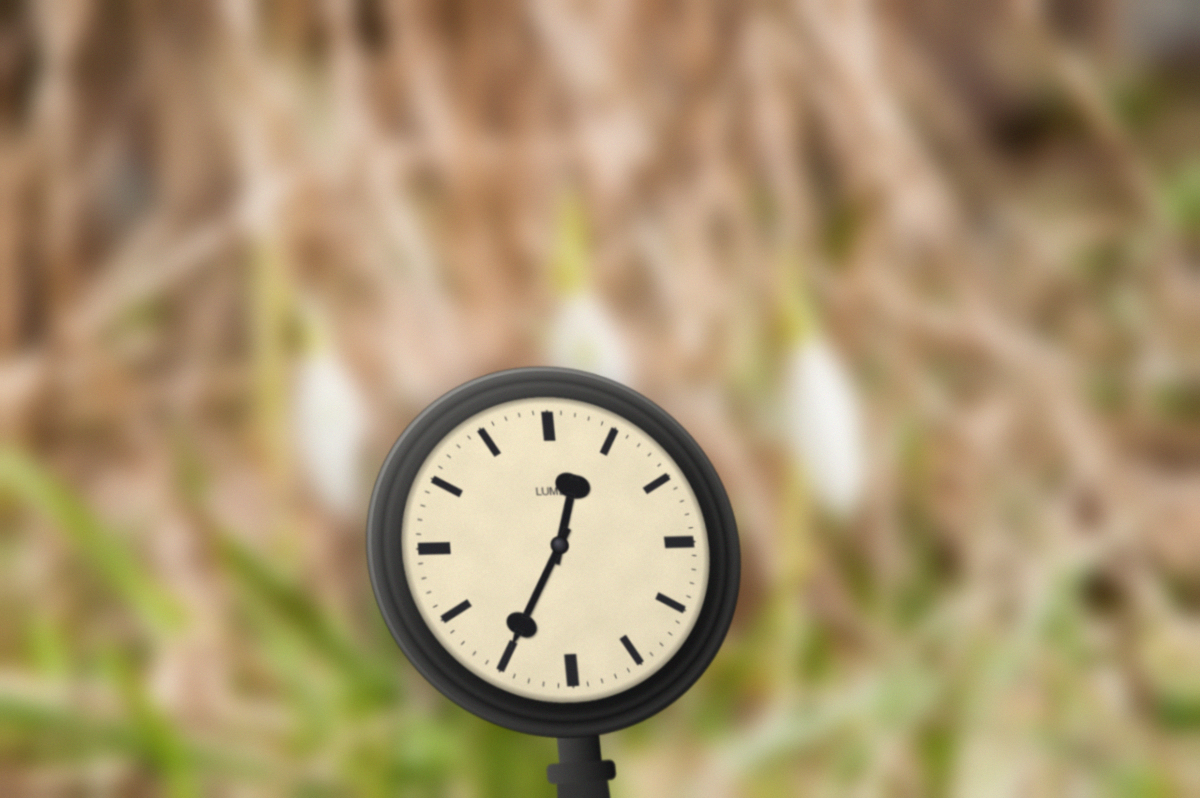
12:35
